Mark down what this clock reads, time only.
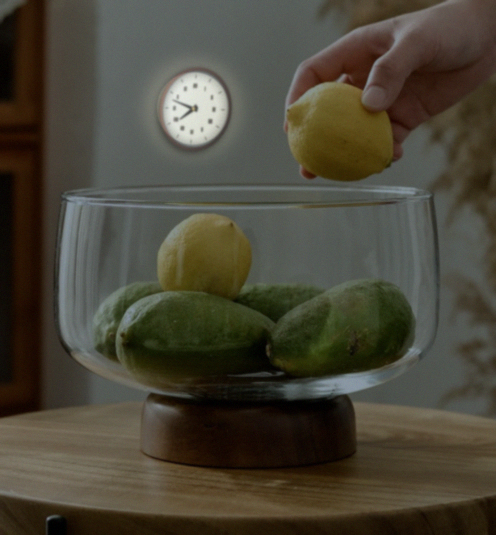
7:48
